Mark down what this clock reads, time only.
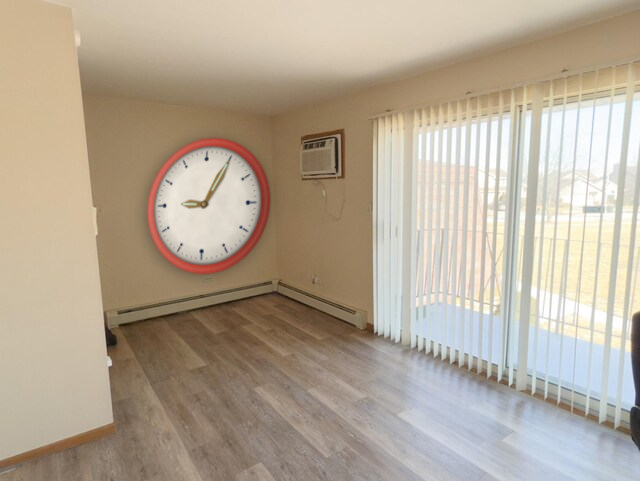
9:05
